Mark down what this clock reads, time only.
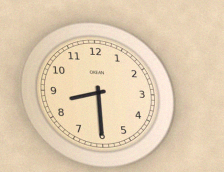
8:30
